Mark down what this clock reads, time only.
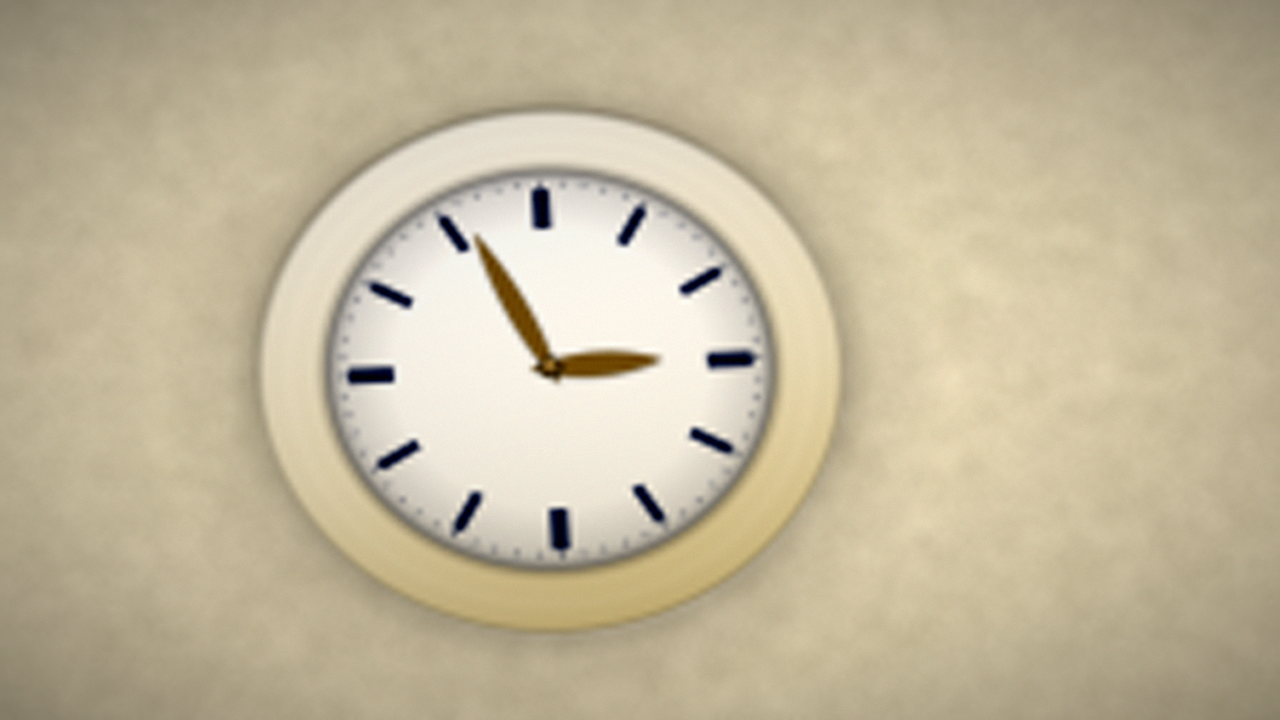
2:56
